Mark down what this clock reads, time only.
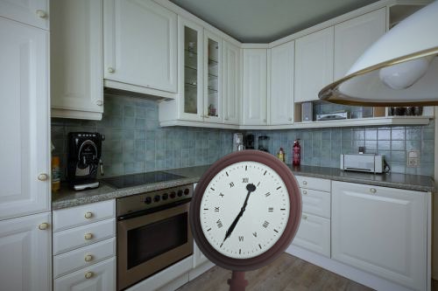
12:35
